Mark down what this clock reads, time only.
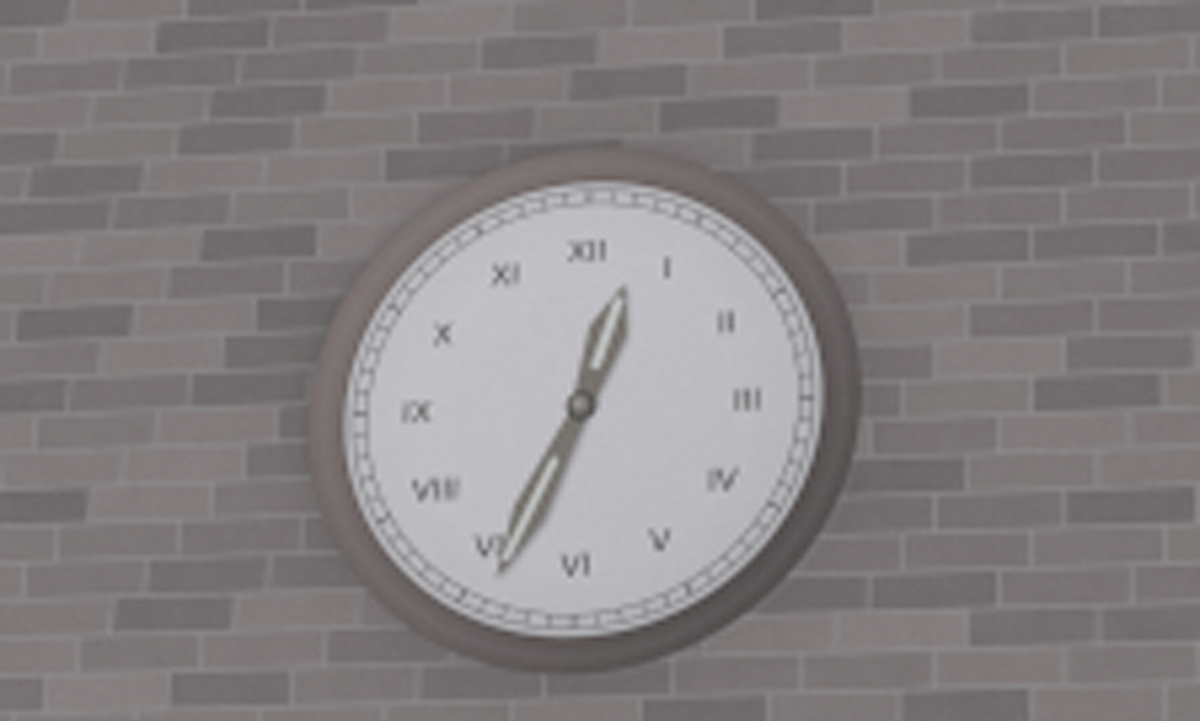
12:34
